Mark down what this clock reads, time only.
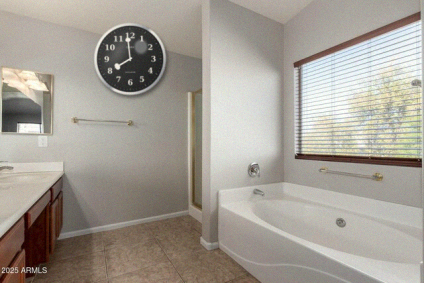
7:59
